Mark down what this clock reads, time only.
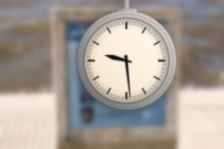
9:29
